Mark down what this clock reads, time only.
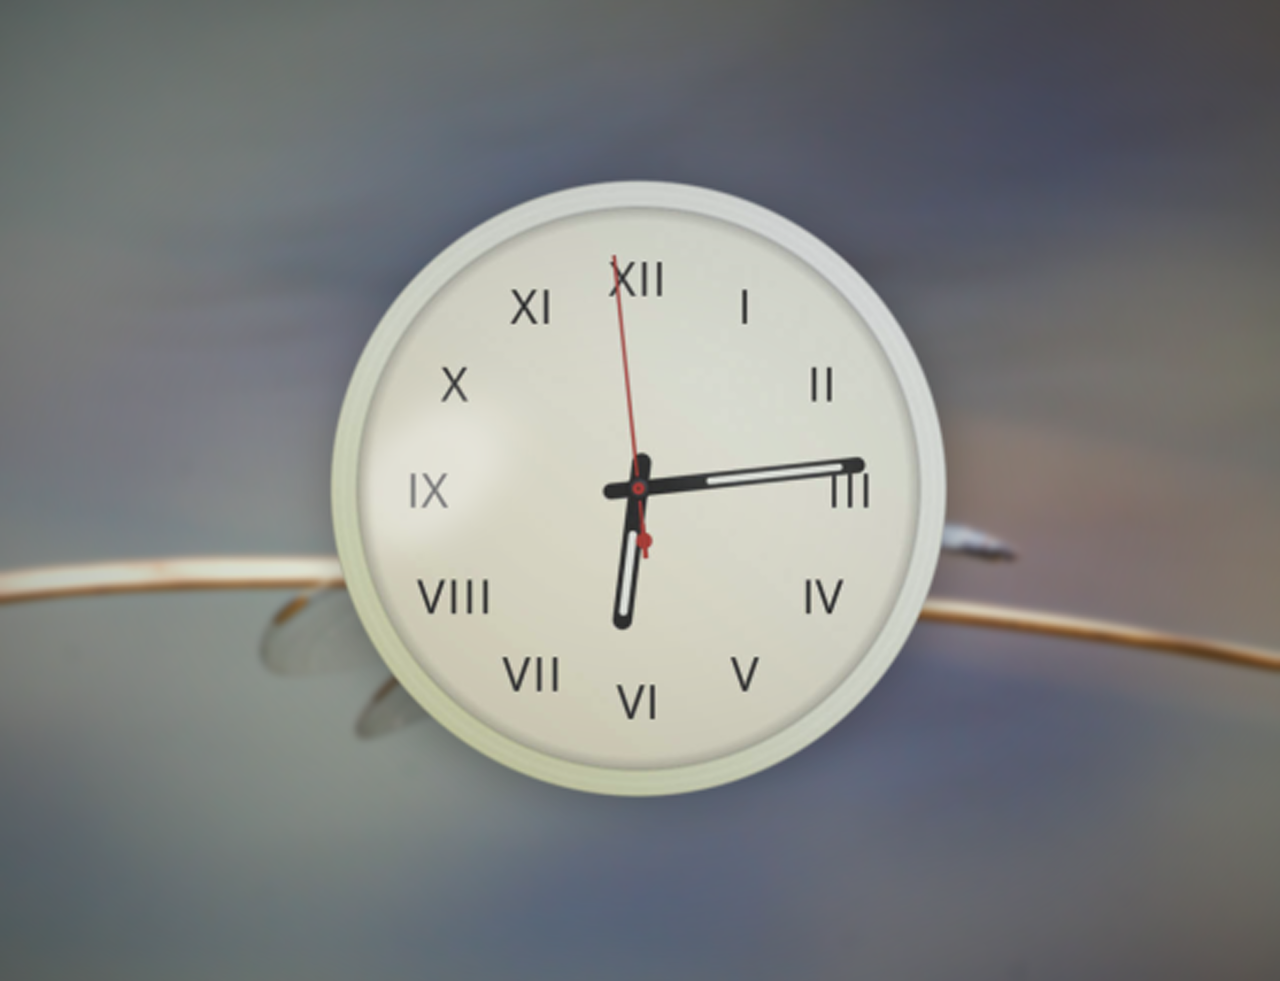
6:13:59
